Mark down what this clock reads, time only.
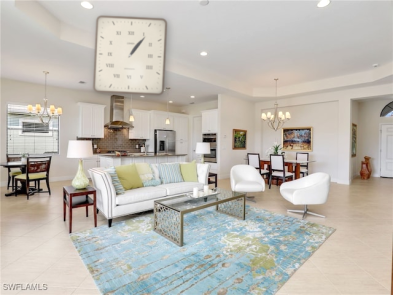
1:06
